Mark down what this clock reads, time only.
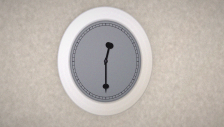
12:30
